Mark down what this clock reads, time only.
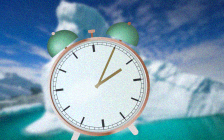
2:05
